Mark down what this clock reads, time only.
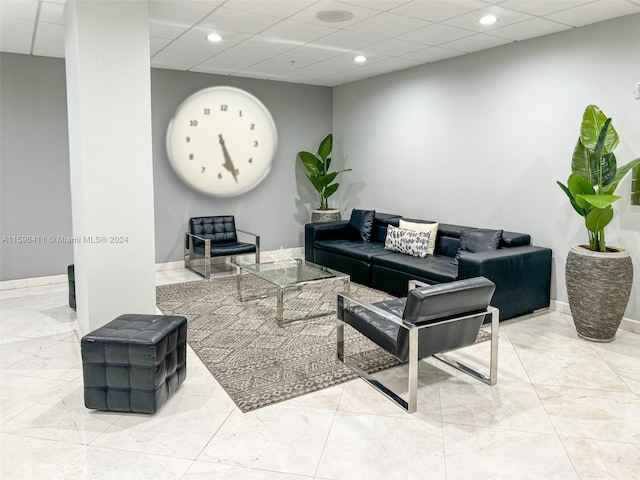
5:26
